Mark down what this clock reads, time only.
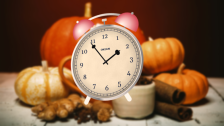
1:54
